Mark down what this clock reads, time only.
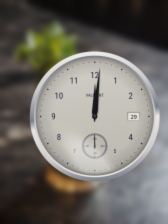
12:01
